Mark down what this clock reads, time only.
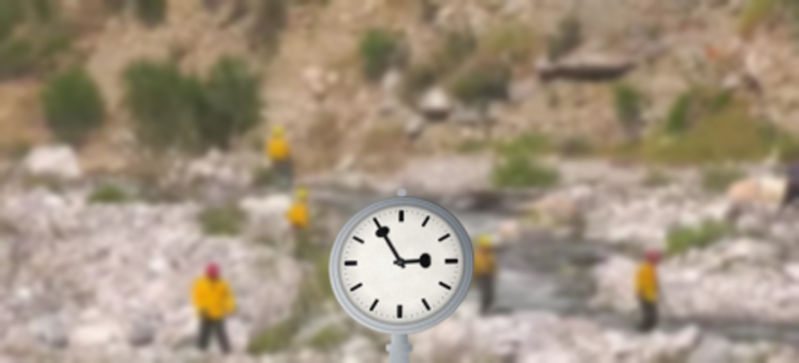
2:55
